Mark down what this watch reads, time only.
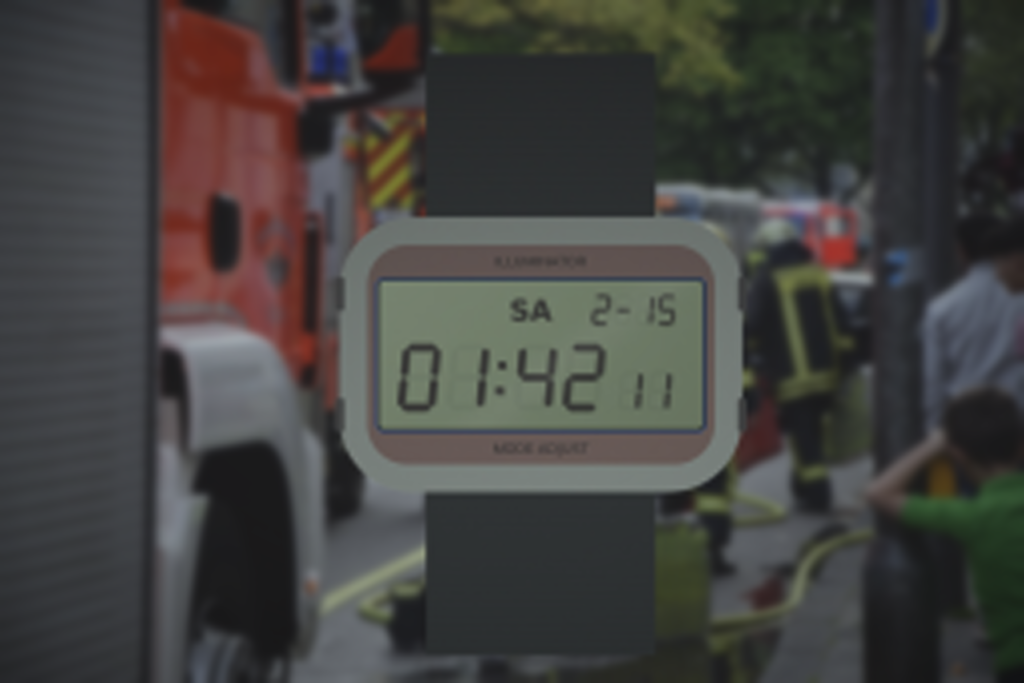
1:42:11
